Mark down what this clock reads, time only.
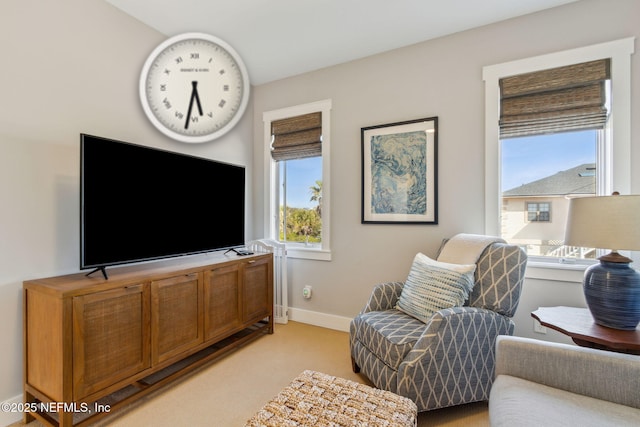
5:32
